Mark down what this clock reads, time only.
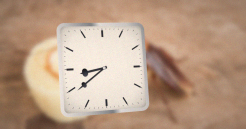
8:39
